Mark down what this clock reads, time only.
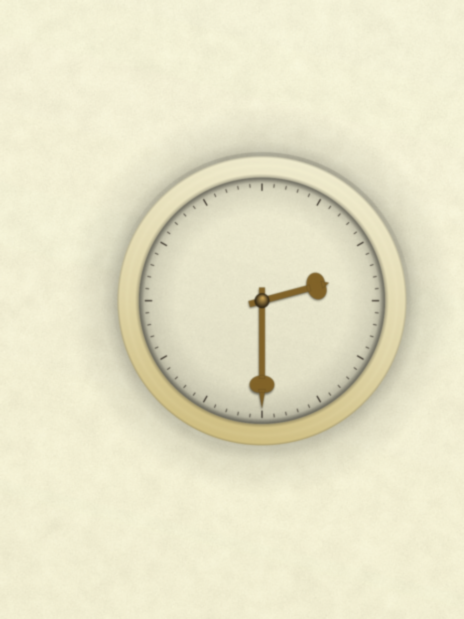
2:30
